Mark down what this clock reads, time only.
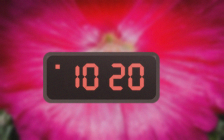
10:20
